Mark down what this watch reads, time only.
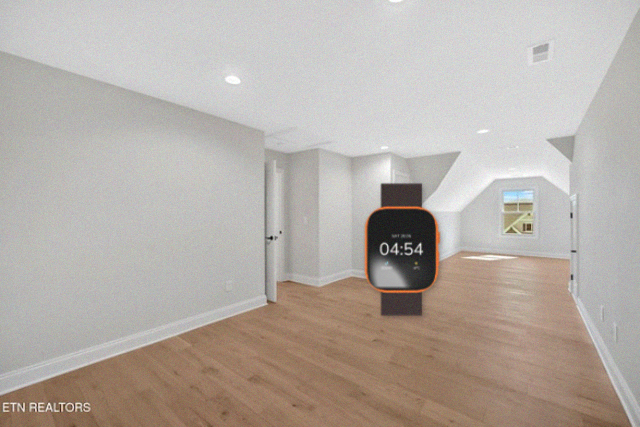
4:54
